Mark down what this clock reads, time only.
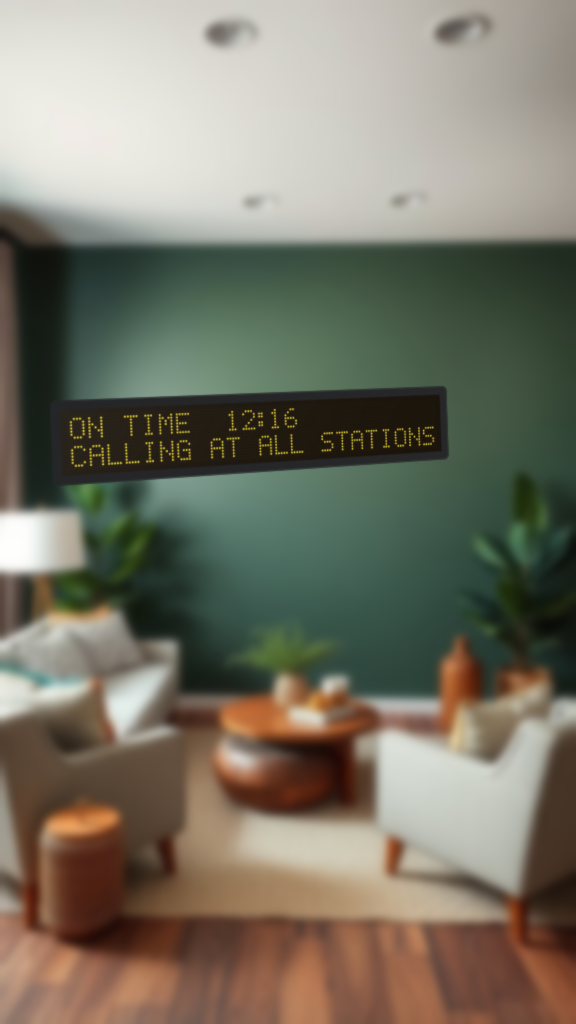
12:16
